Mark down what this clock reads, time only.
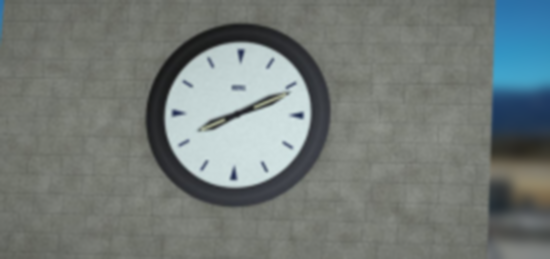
8:11
